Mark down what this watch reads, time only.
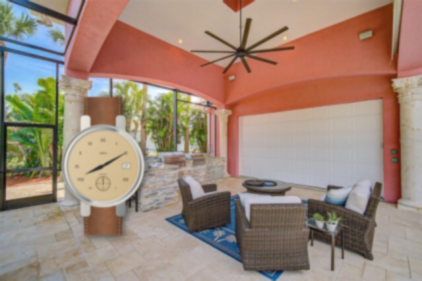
8:10
